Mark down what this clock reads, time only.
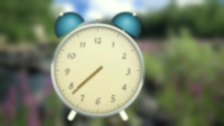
7:38
